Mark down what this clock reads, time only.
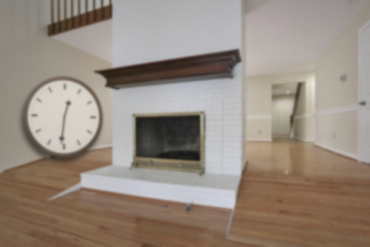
12:31
